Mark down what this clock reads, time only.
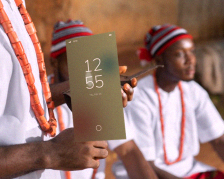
12:55
